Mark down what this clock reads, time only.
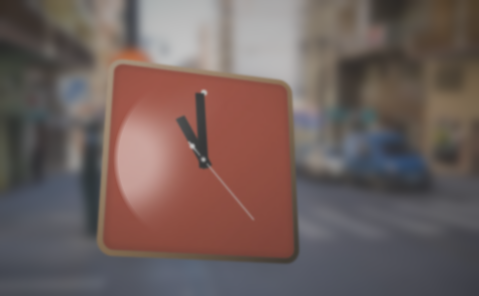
10:59:23
